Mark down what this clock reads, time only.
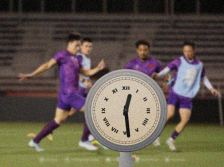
12:29
